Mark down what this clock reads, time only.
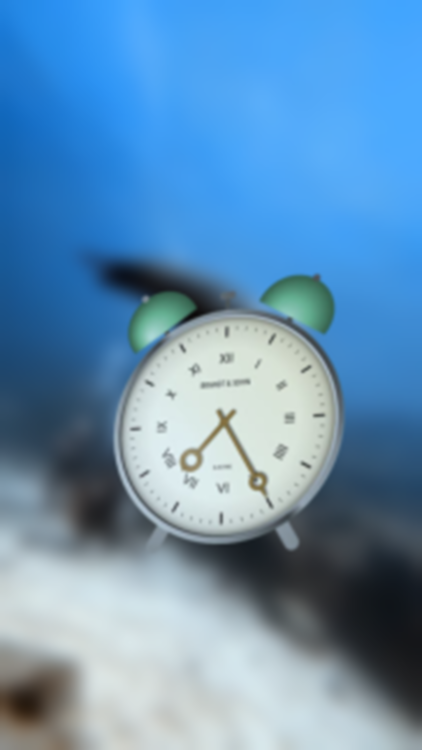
7:25
